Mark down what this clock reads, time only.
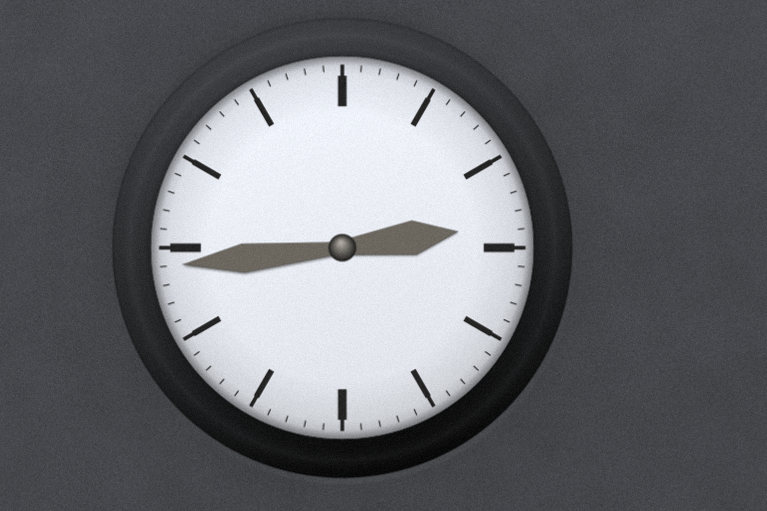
2:44
